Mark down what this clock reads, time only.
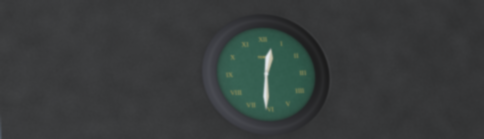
12:31
